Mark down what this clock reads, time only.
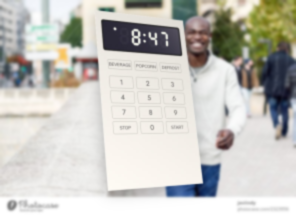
8:47
